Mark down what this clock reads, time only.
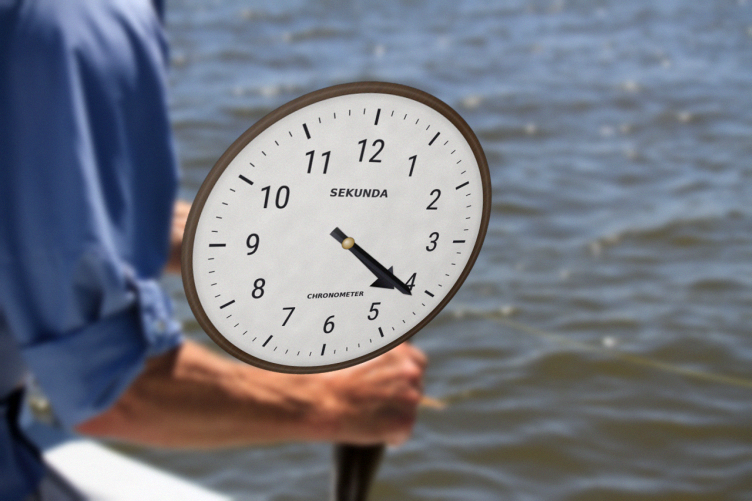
4:21
